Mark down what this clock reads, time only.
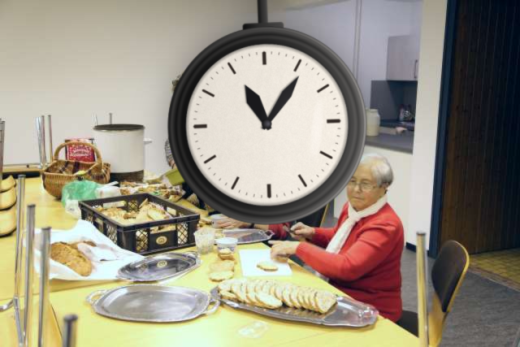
11:06
